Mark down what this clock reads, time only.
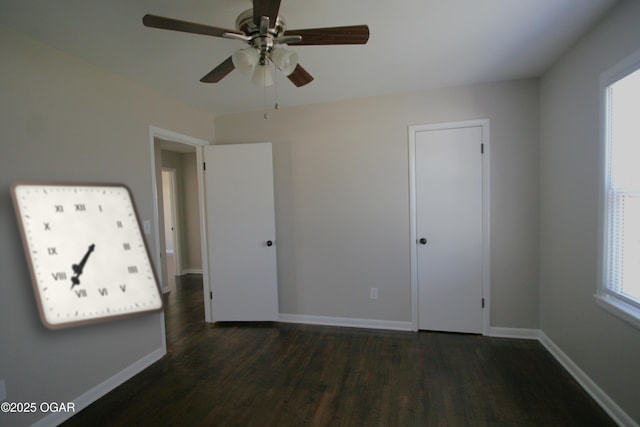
7:37
